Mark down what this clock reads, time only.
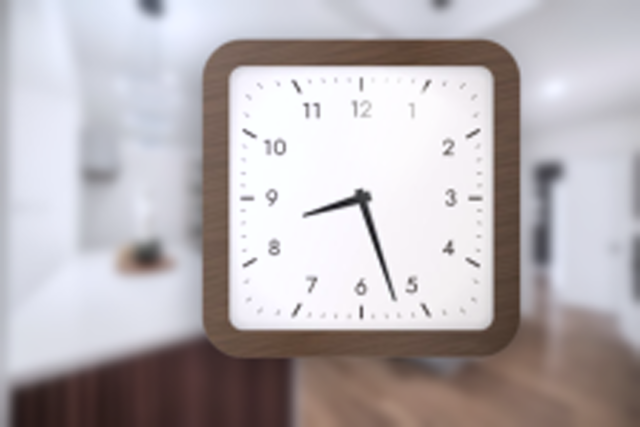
8:27
